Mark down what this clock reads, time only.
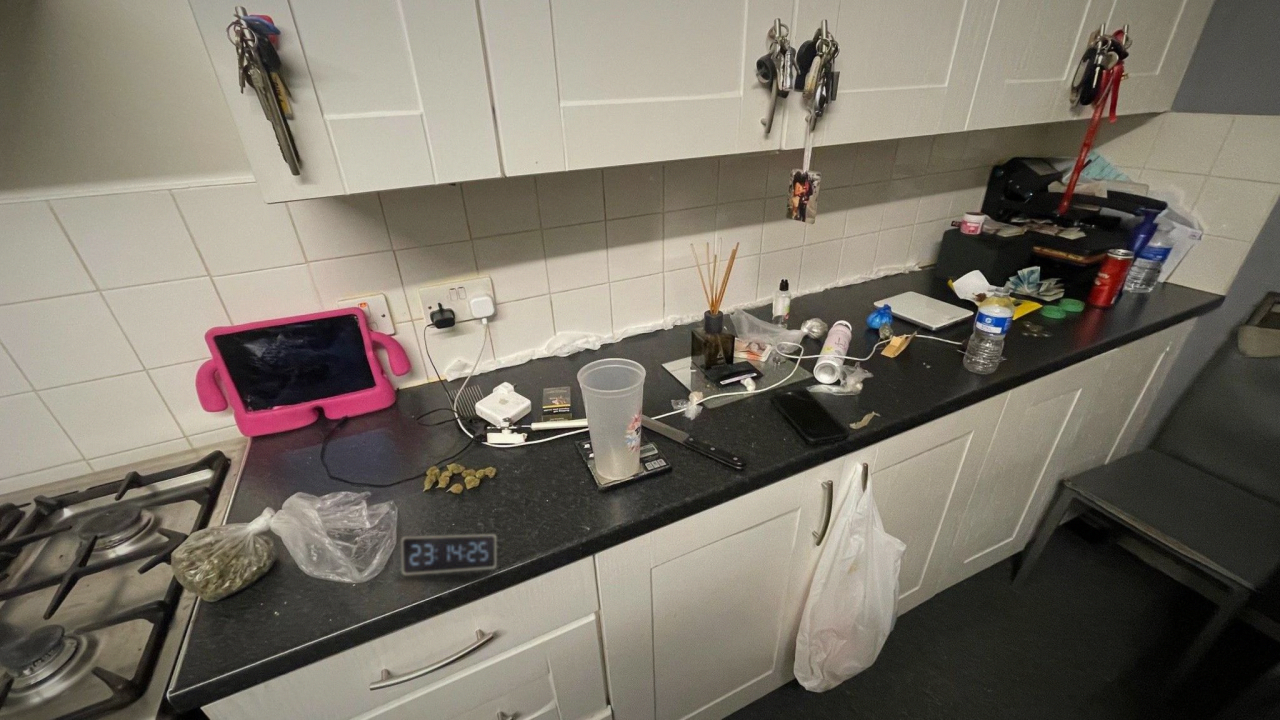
23:14:25
